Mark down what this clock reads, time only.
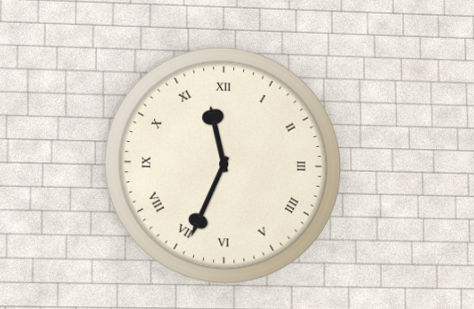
11:34
